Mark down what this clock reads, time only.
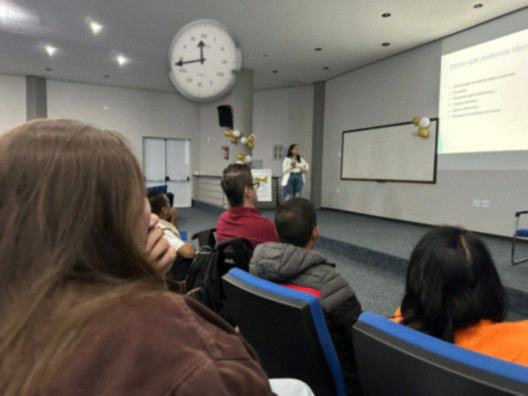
11:43
